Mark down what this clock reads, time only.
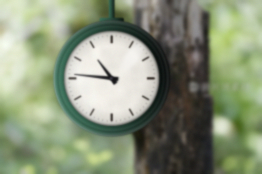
10:46
